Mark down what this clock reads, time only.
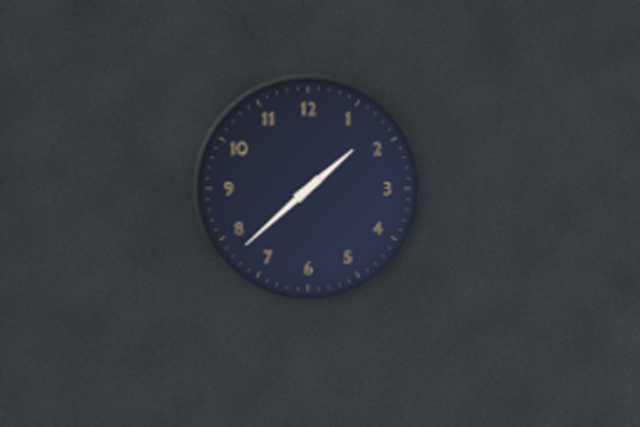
1:38
